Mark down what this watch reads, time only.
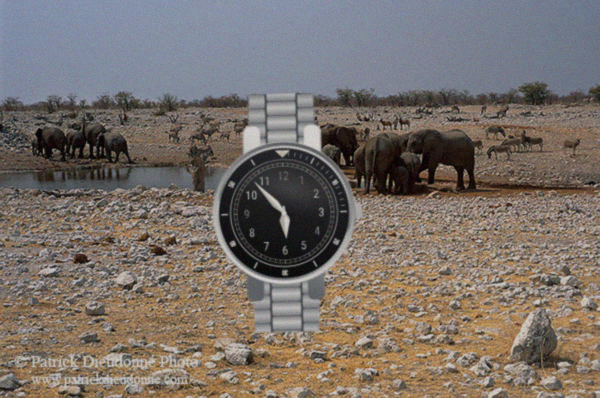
5:53
